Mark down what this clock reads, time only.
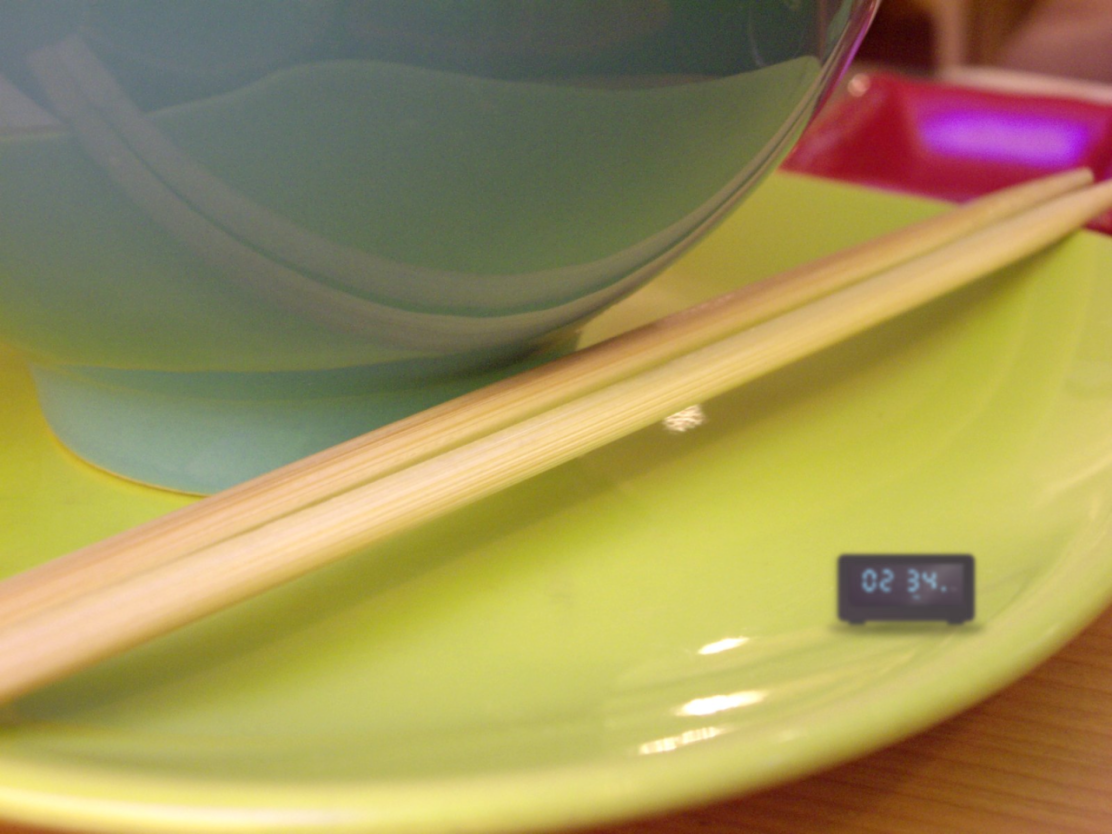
2:34
